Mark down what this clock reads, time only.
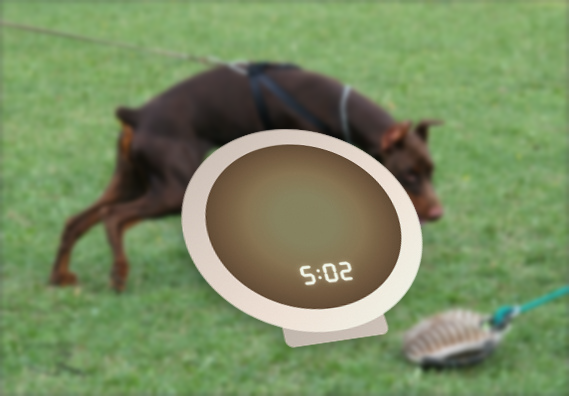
5:02
